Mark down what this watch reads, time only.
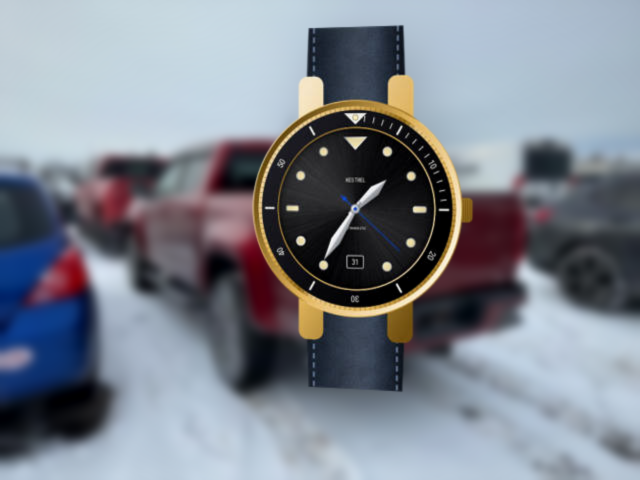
1:35:22
